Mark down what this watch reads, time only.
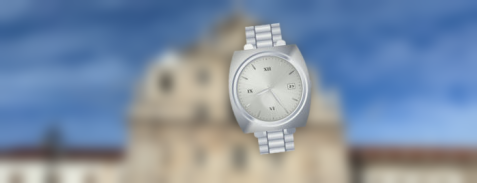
8:25
